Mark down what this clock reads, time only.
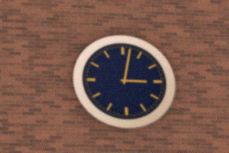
3:02
